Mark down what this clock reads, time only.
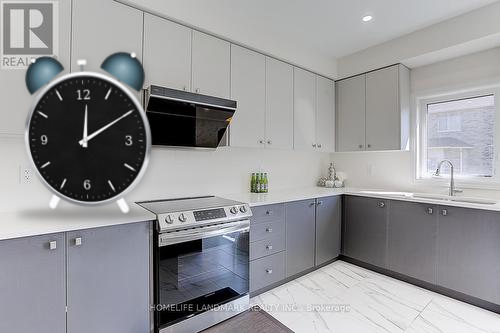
12:10
